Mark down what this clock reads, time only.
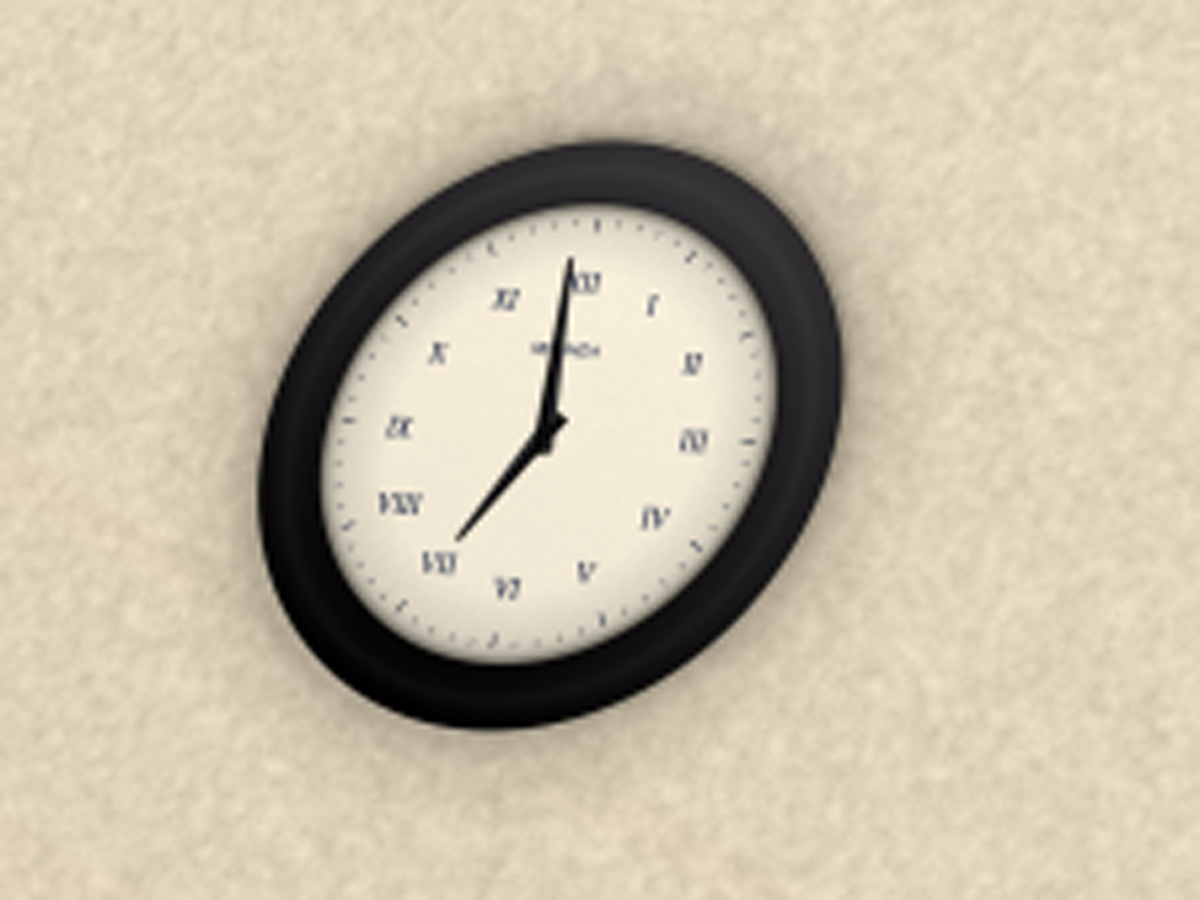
6:59
